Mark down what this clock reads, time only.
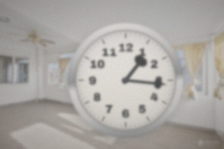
1:16
